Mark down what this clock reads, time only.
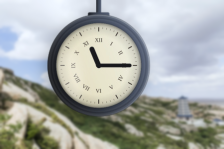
11:15
